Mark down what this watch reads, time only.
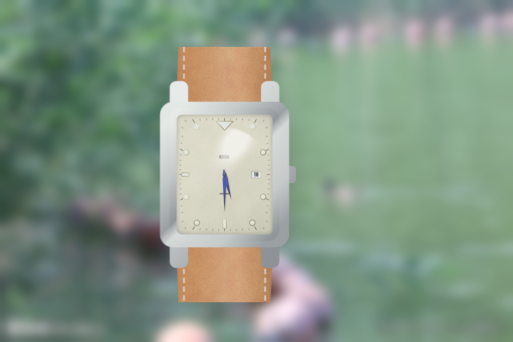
5:30
